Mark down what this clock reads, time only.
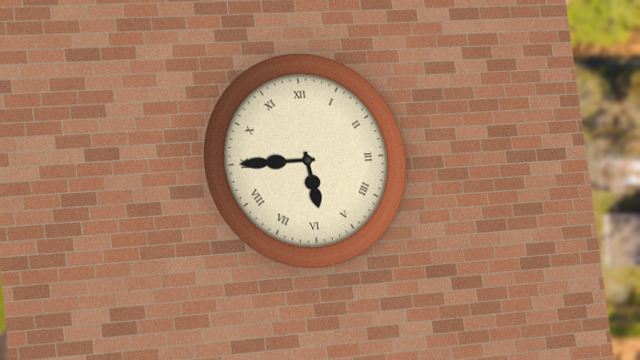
5:45
